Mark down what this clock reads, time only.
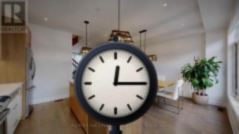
12:15
